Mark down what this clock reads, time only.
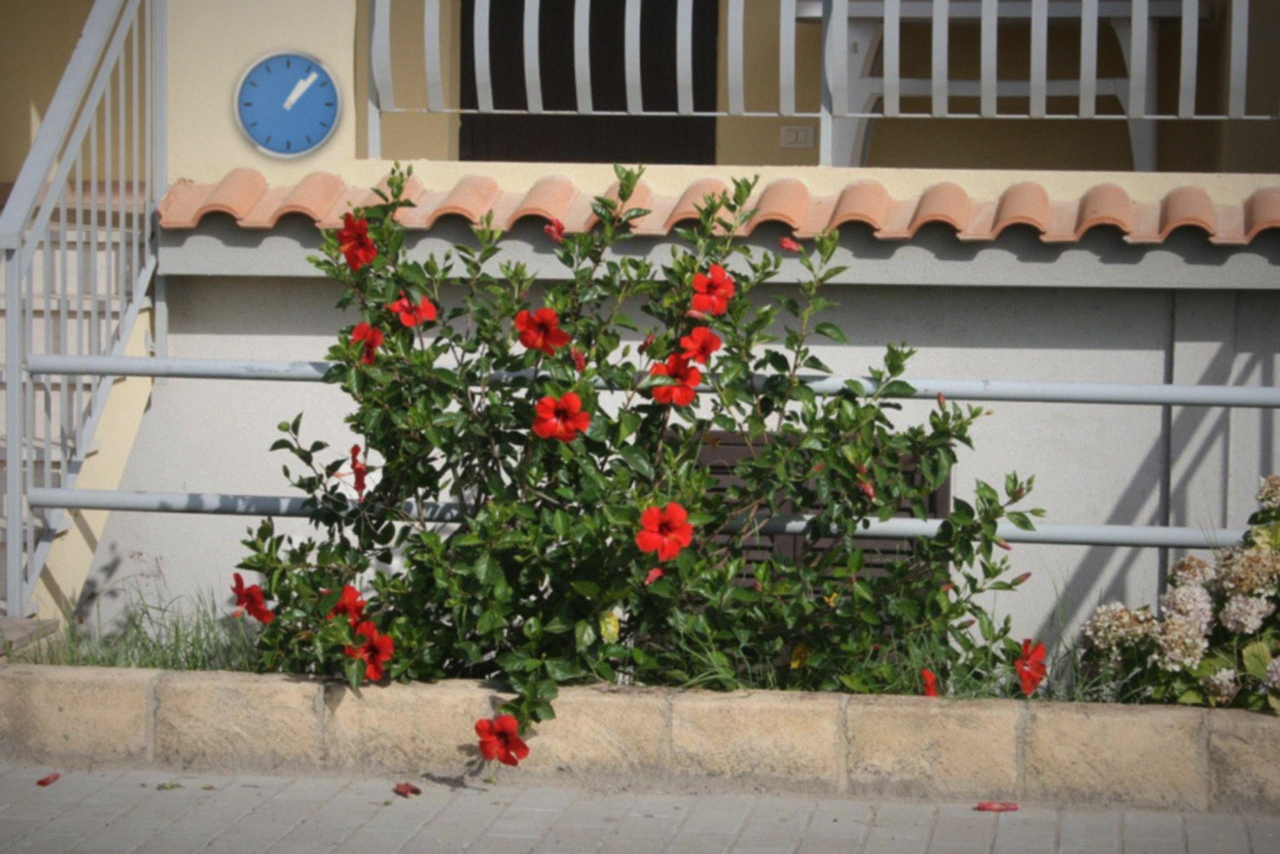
1:07
